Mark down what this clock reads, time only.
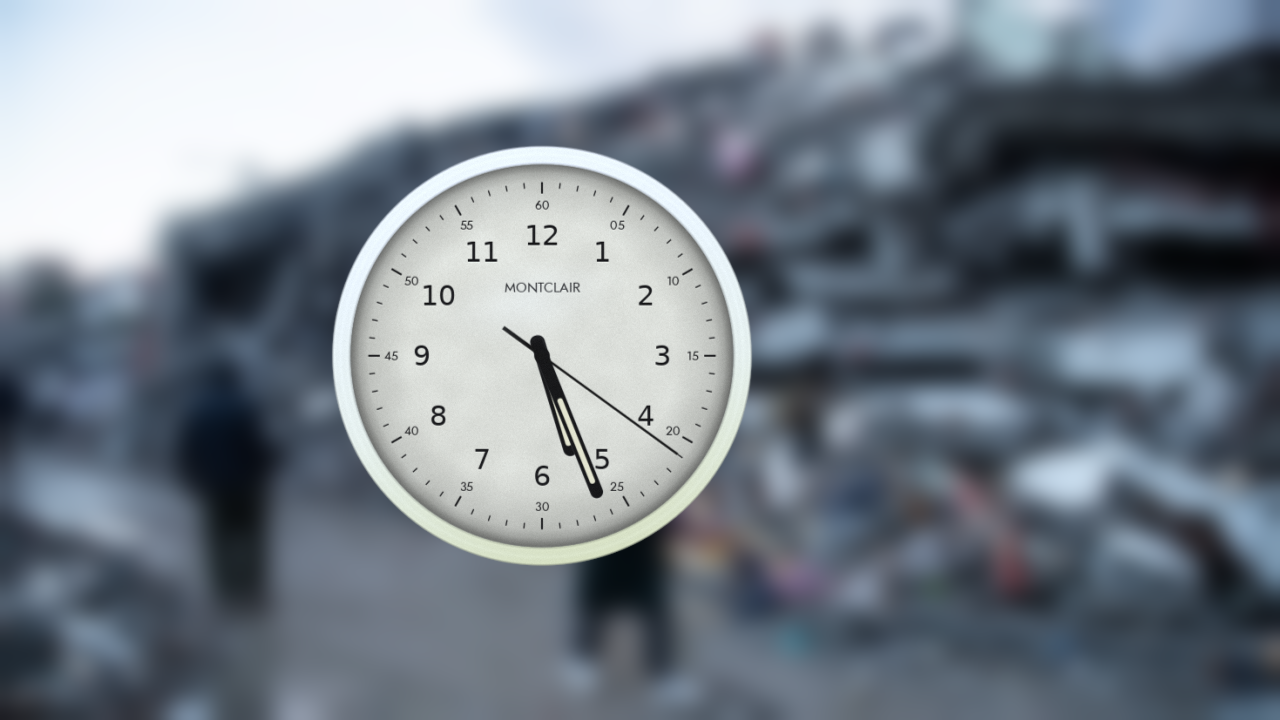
5:26:21
